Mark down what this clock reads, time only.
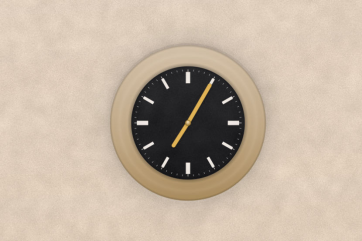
7:05
